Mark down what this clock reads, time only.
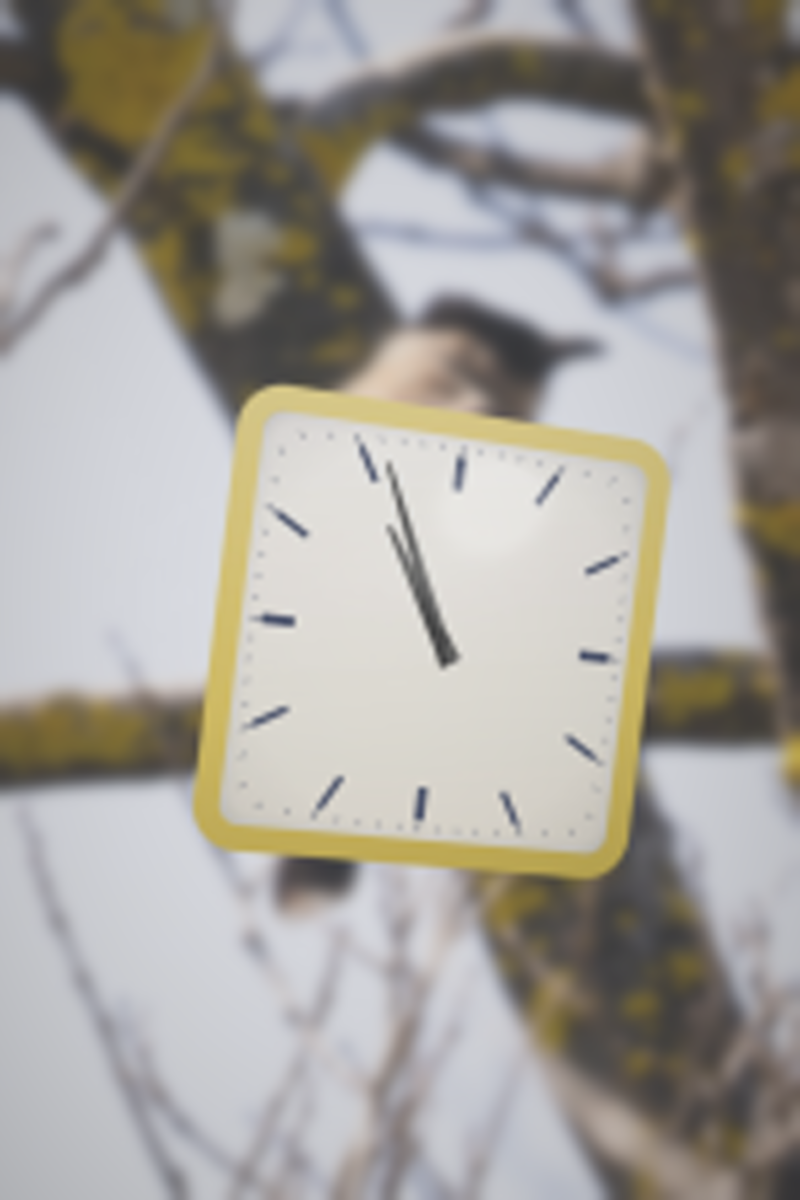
10:56
